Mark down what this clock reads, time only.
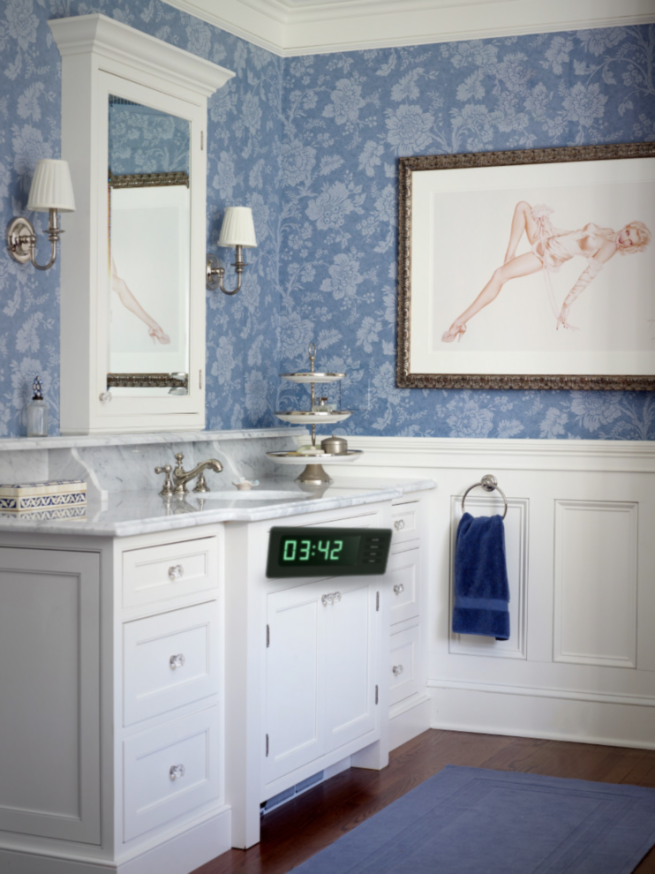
3:42
